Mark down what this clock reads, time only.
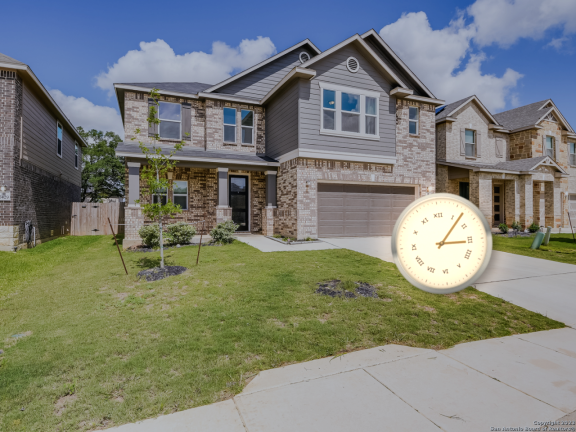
3:07
